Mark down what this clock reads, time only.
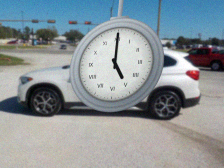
5:00
